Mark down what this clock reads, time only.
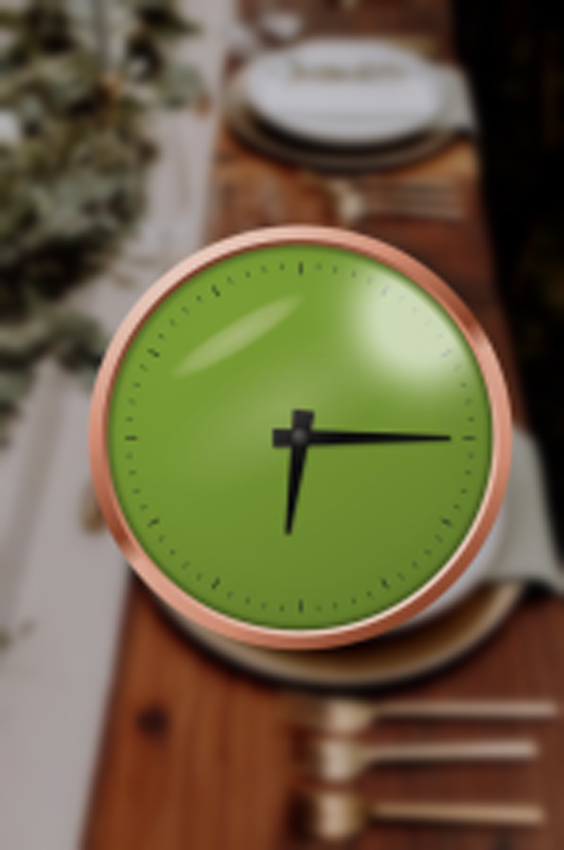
6:15
